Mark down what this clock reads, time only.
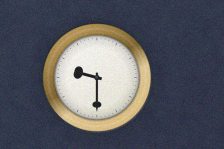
9:30
